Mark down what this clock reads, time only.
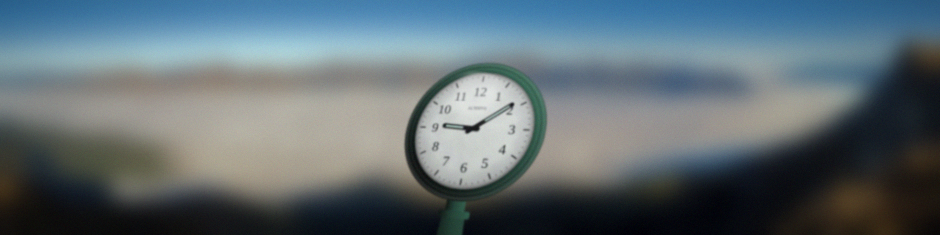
9:09
